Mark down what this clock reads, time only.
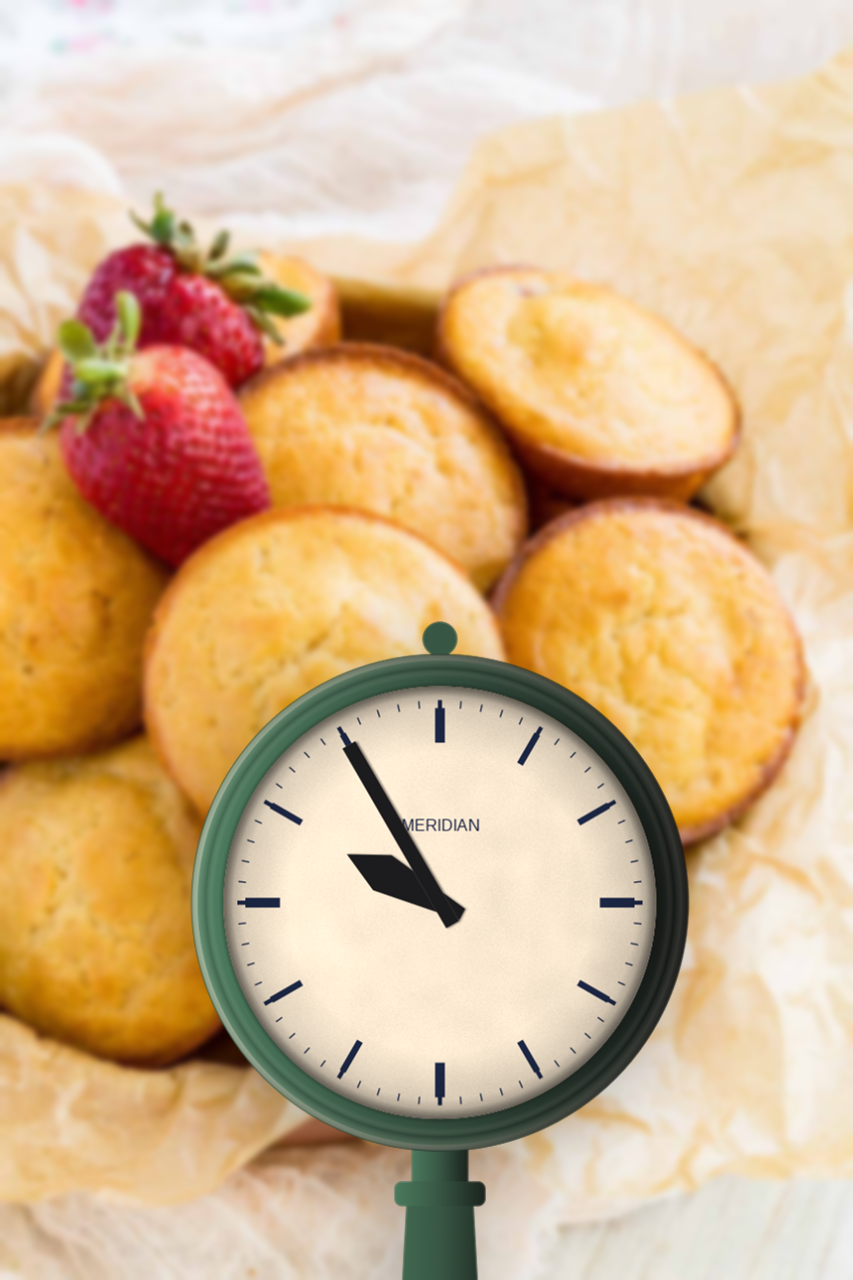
9:55
